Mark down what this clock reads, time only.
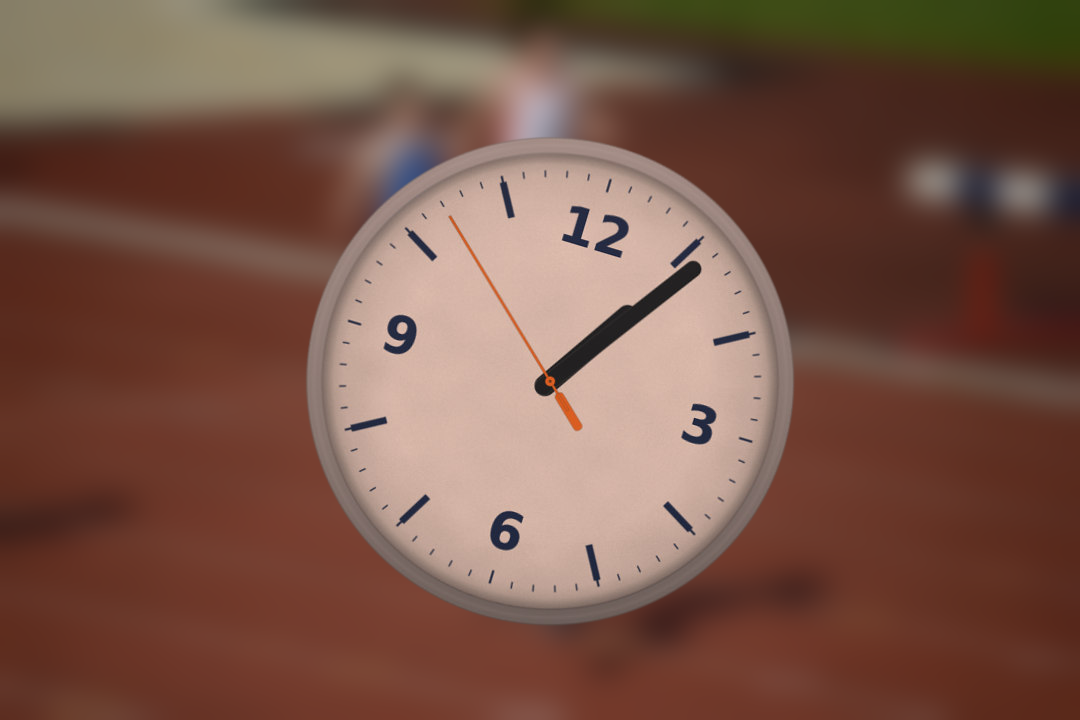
1:05:52
